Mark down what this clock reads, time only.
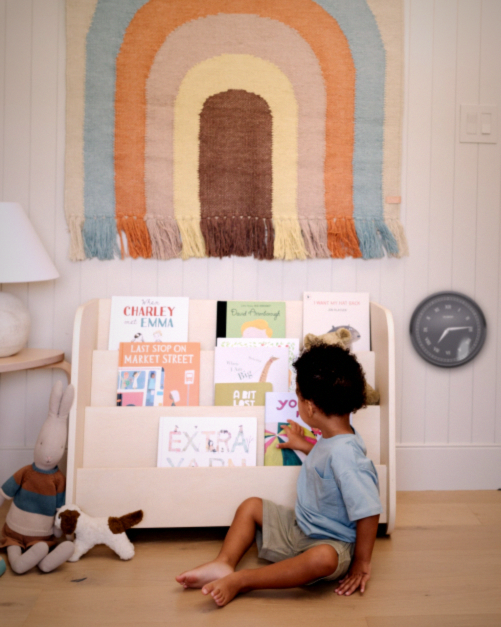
7:14
